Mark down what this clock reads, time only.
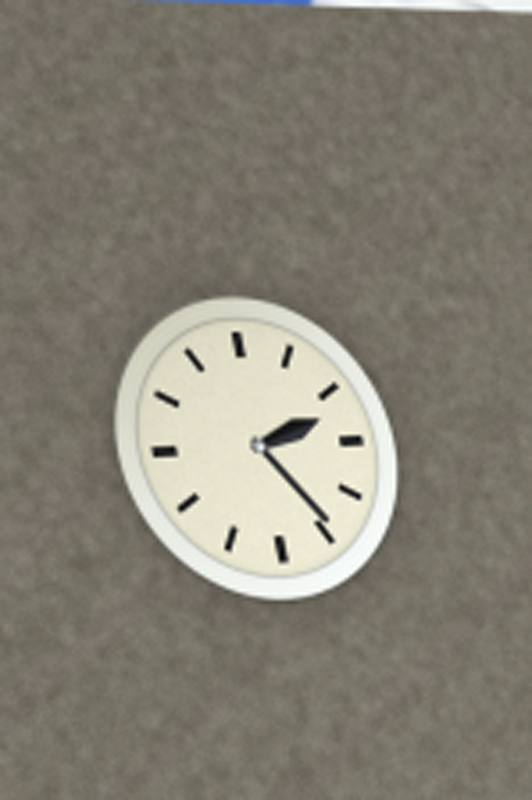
2:24
